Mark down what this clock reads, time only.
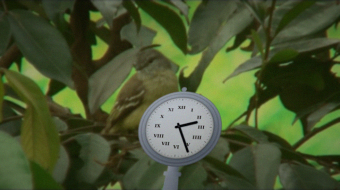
2:26
